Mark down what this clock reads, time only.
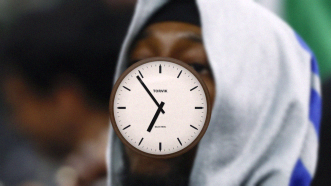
6:54
